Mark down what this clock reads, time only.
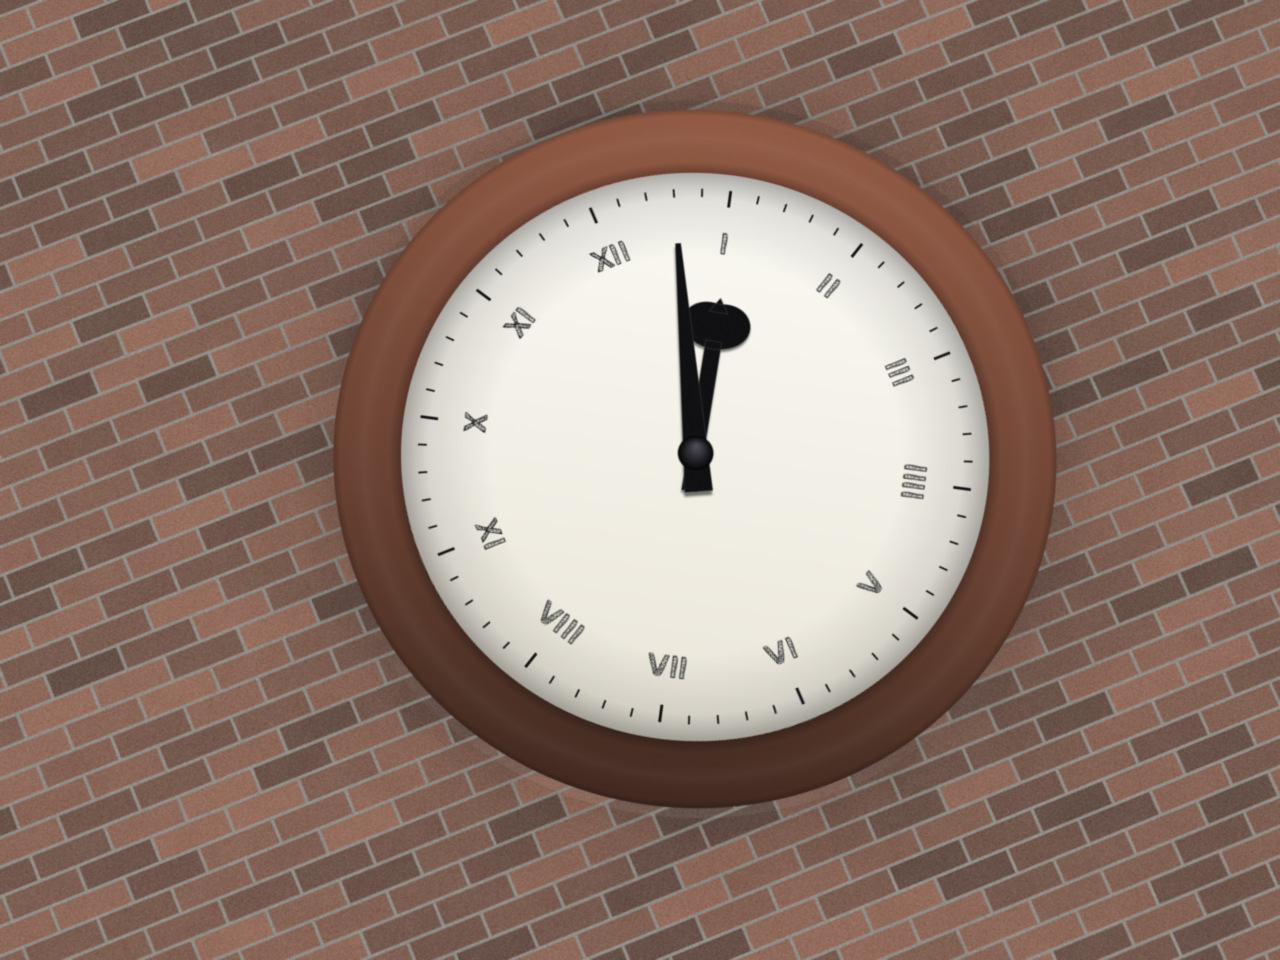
1:03
